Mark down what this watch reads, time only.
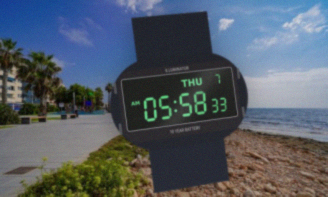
5:58:33
